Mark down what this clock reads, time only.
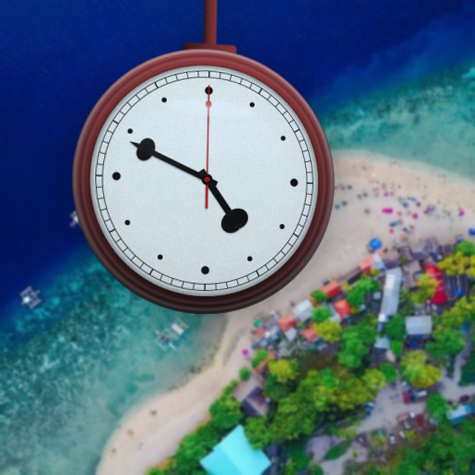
4:49:00
